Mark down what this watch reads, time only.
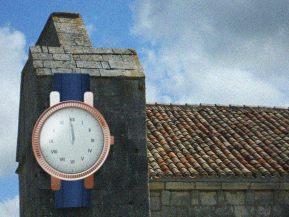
11:59
